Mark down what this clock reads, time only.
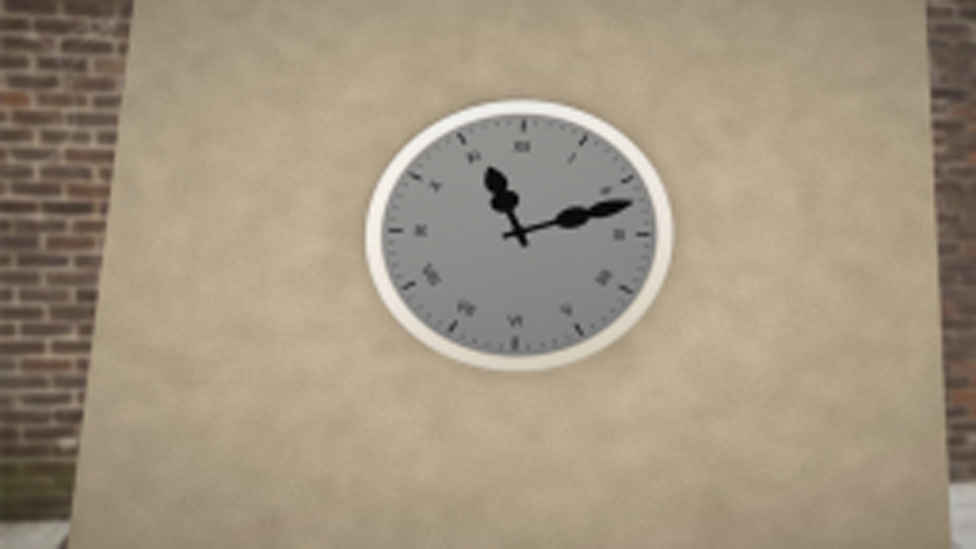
11:12
